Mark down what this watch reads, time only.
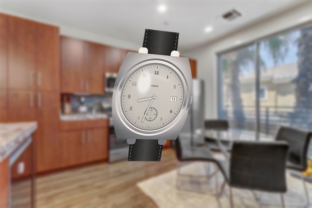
8:33
